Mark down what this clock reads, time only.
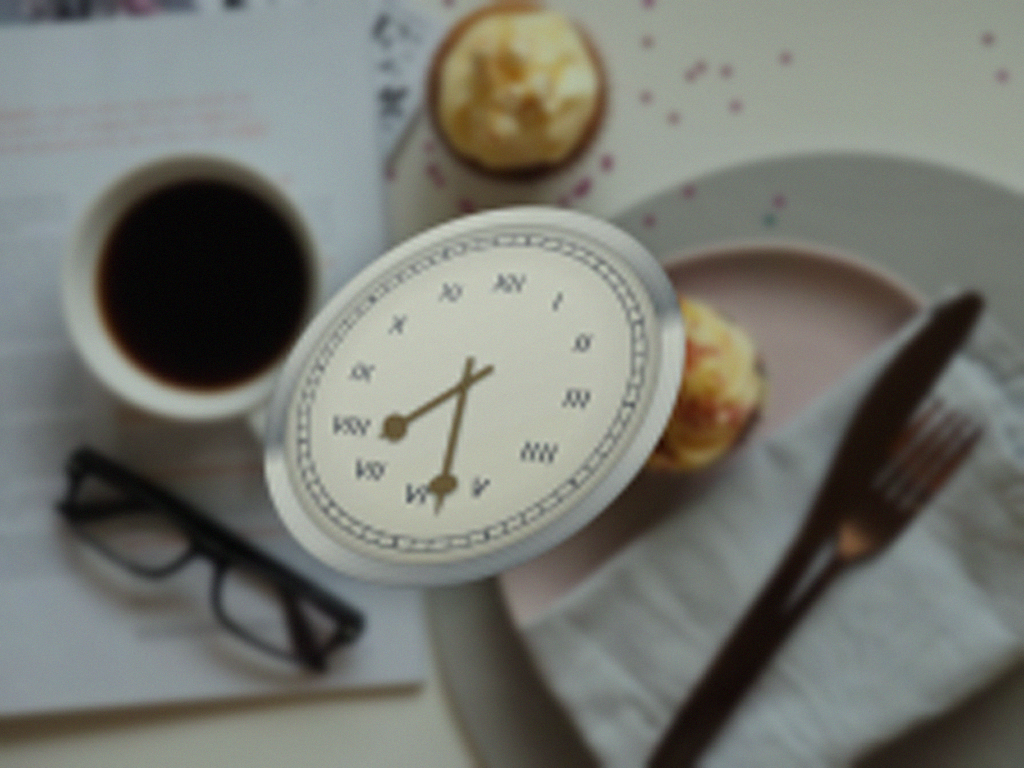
7:28
